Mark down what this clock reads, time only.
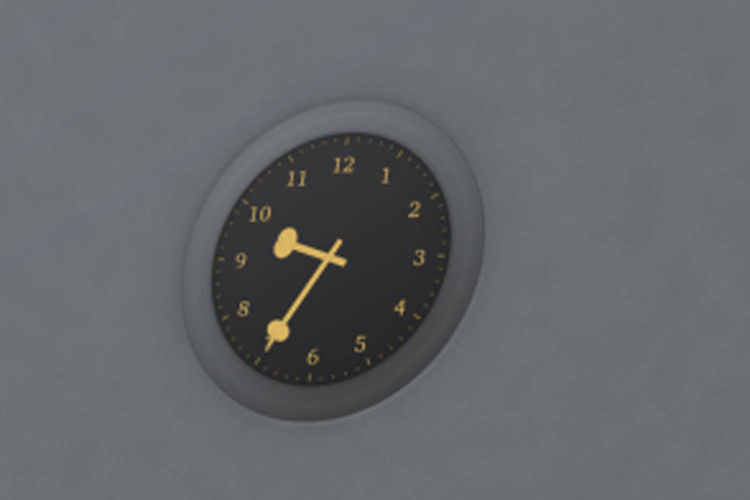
9:35
